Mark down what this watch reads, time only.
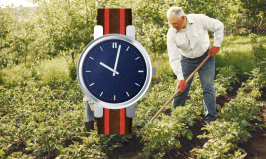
10:02
